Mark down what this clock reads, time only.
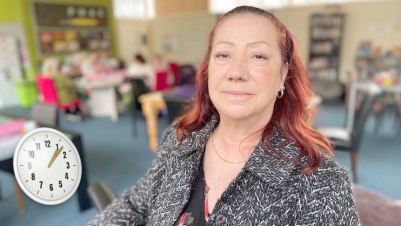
1:07
